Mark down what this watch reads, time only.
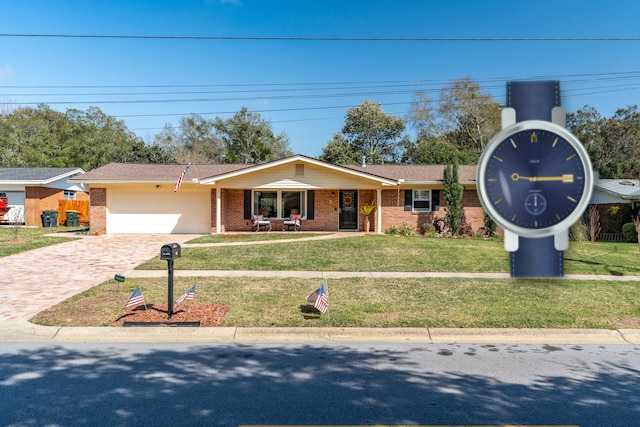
9:15
